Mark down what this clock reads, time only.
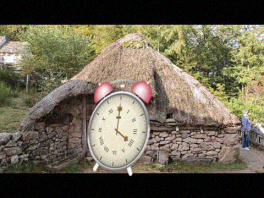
4:00
